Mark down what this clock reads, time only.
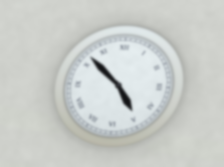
4:52
